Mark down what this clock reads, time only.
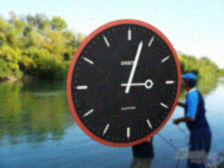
3:03
